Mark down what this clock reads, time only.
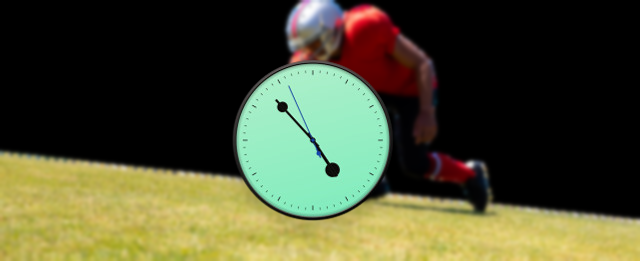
4:52:56
